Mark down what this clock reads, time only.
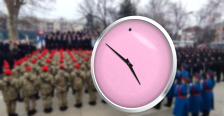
4:51
